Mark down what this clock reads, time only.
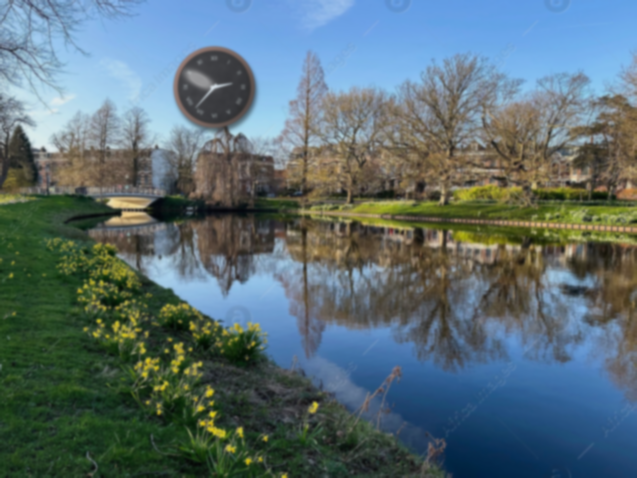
2:37
